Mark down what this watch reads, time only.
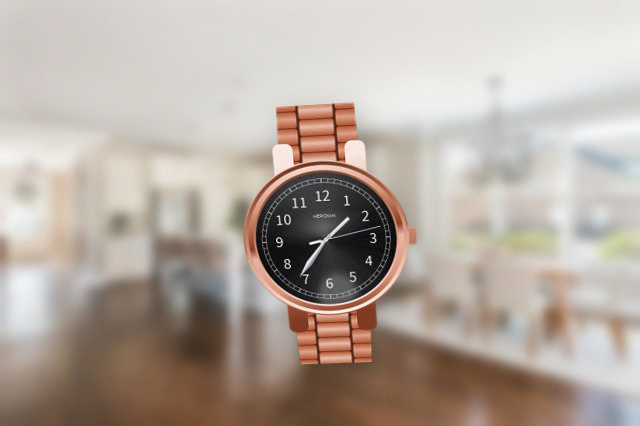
1:36:13
